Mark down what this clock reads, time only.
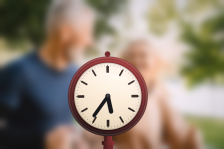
5:36
